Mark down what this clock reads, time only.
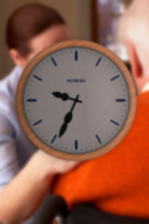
9:34
